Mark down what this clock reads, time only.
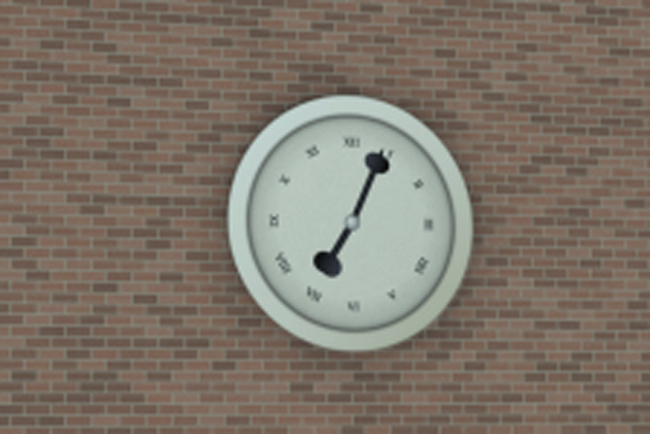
7:04
